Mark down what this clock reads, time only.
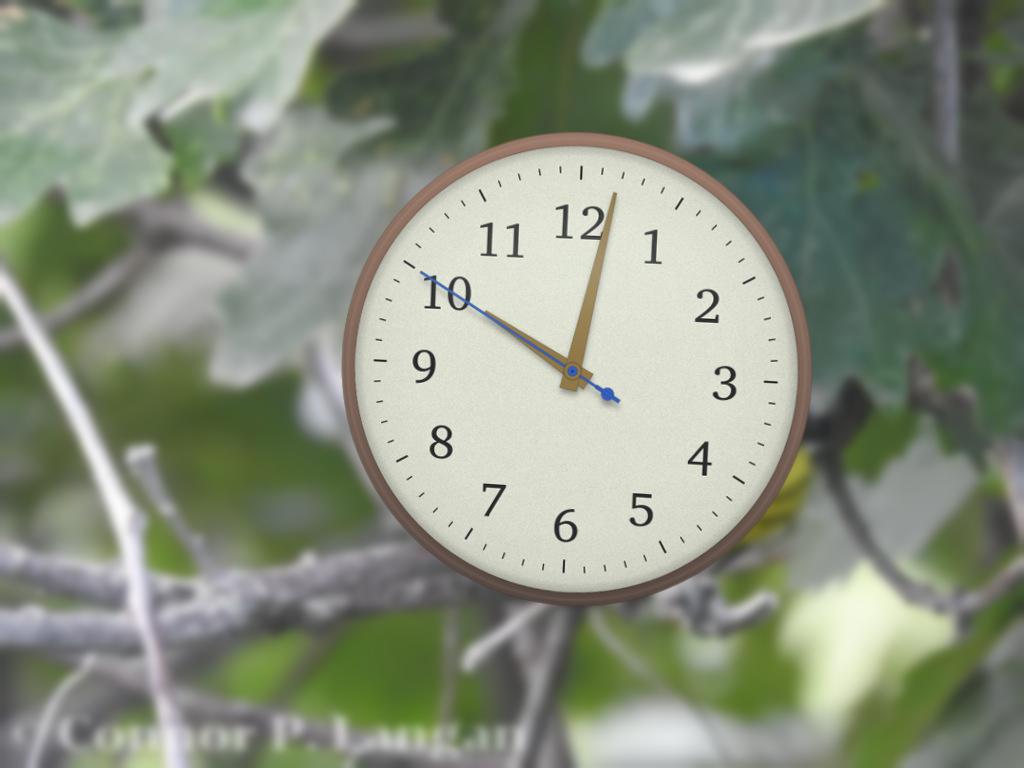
10:01:50
